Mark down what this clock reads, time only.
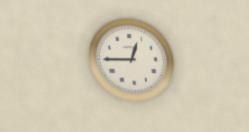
12:45
